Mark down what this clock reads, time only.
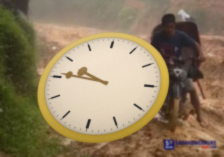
9:46
